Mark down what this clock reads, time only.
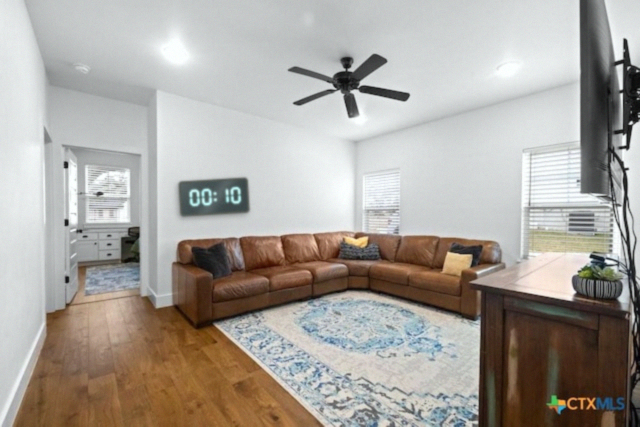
0:10
